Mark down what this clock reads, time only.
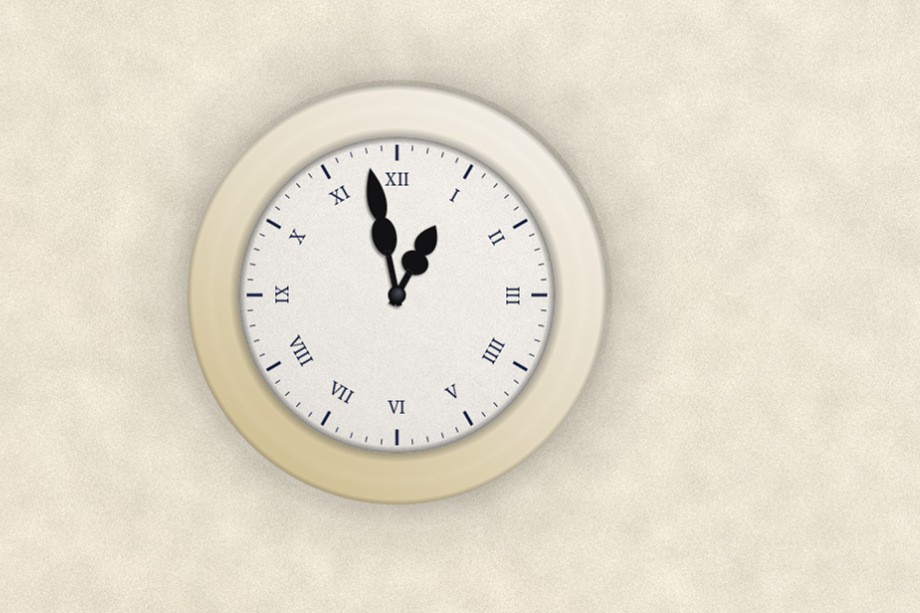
12:58
